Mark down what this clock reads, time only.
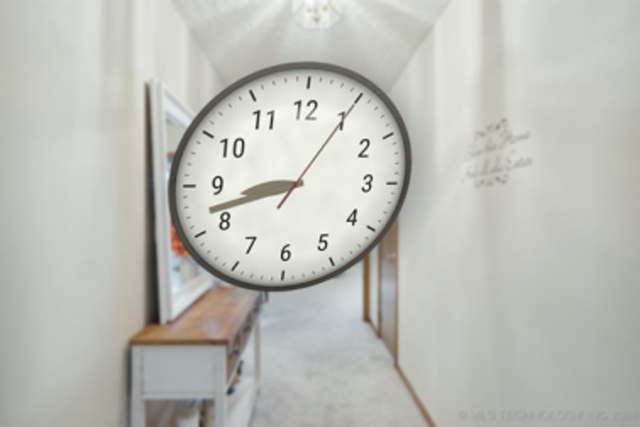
8:42:05
